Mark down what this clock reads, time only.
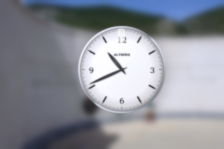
10:41
